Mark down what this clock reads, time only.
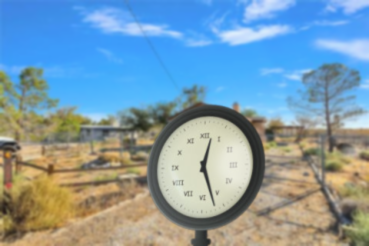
12:27
